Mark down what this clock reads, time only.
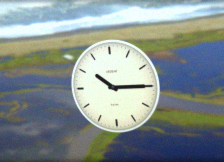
10:15
